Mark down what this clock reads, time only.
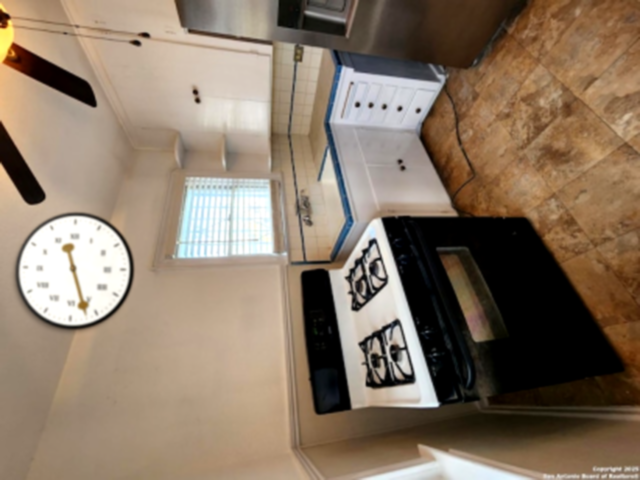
11:27
